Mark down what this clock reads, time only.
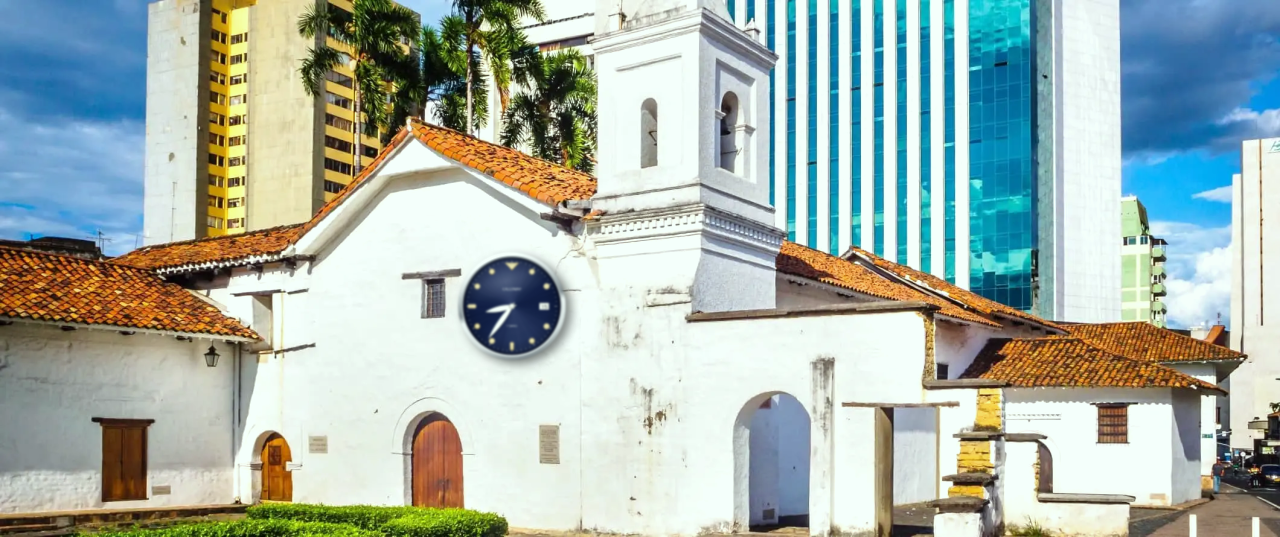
8:36
